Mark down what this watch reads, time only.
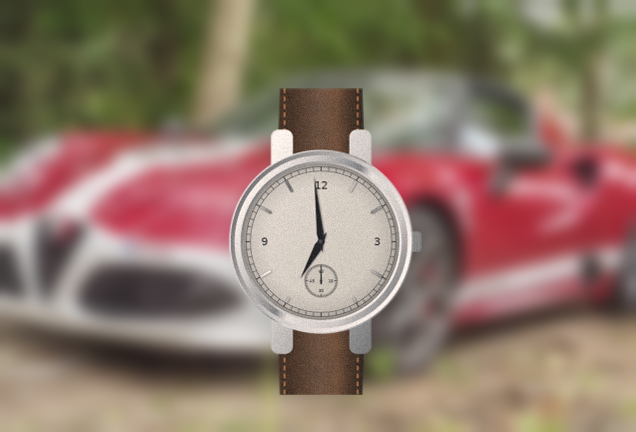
6:59
